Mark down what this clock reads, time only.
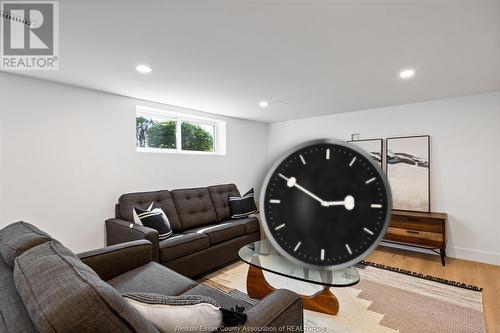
2:50
